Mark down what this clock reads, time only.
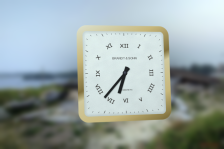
6:37
